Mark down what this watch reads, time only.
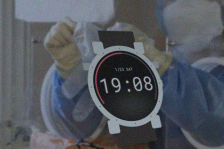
19:08
